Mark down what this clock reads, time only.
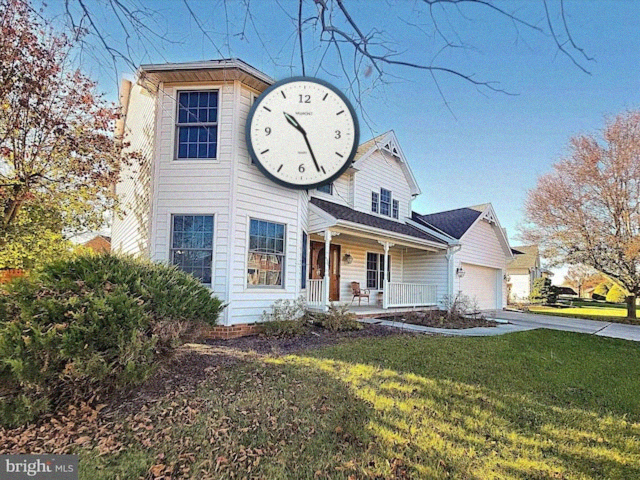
10:26
